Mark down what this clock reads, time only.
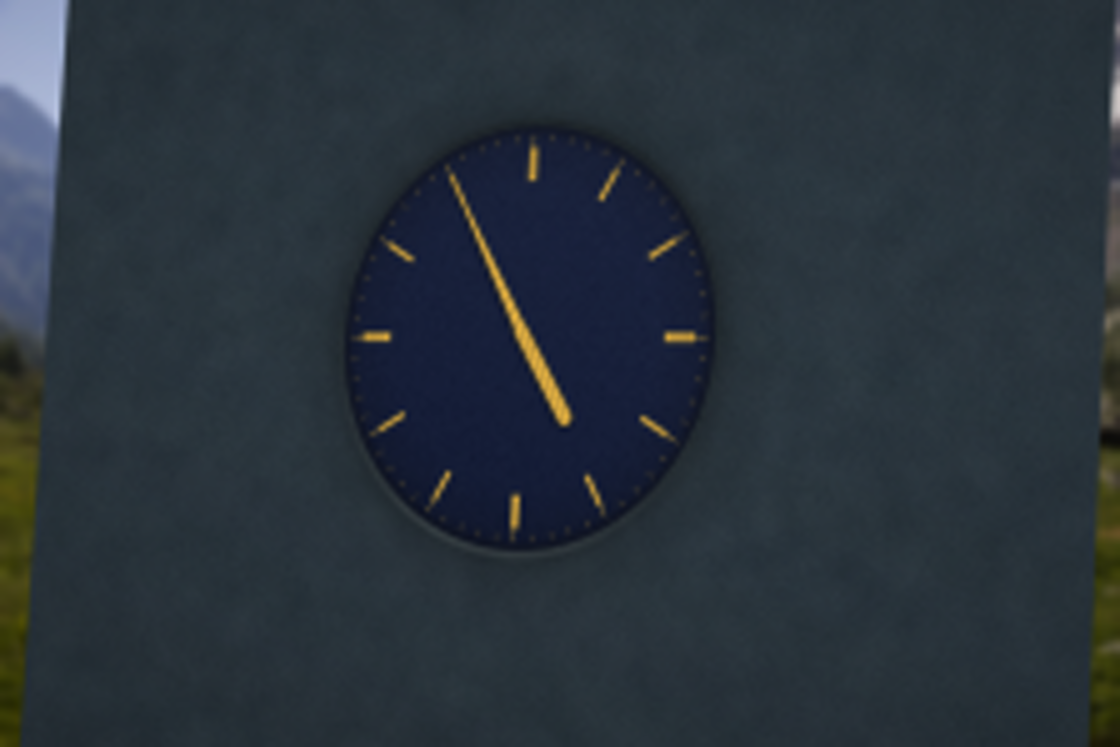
4:55
